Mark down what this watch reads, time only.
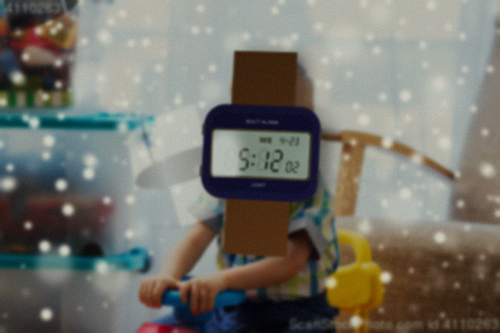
5:12
